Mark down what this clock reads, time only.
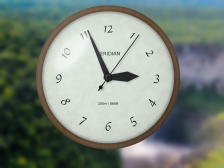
2:56:06
